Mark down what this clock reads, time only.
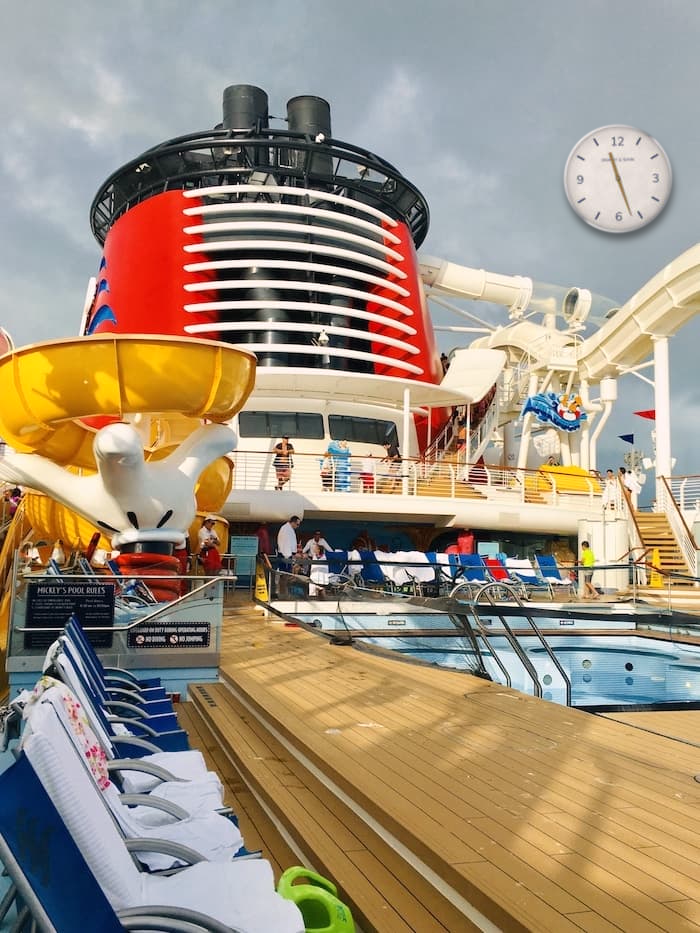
11:27
